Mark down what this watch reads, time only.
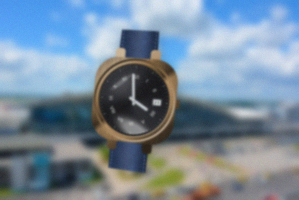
3:59
